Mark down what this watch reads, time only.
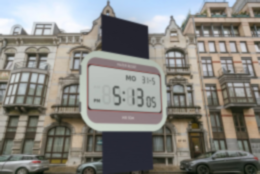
5:13:05
